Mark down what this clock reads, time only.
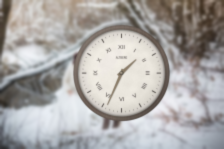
1:34
